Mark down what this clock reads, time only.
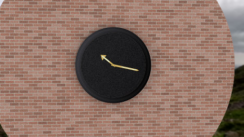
10:17
